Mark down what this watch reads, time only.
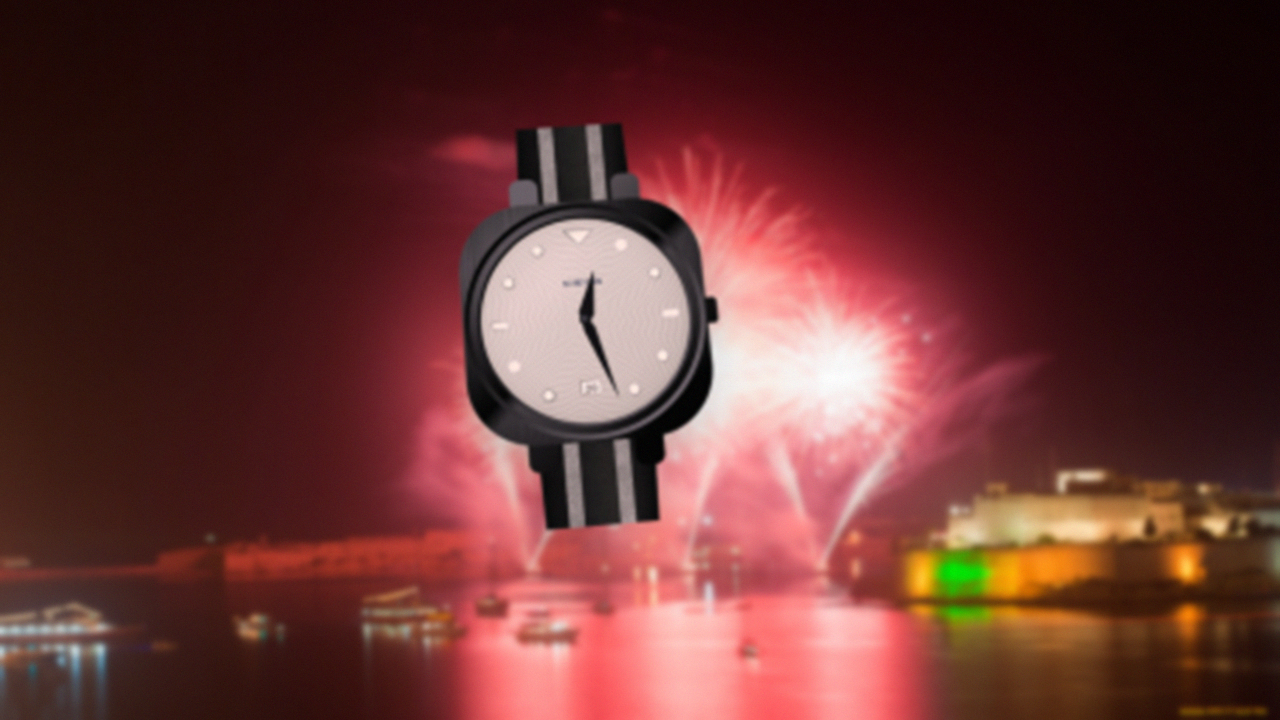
12:27
